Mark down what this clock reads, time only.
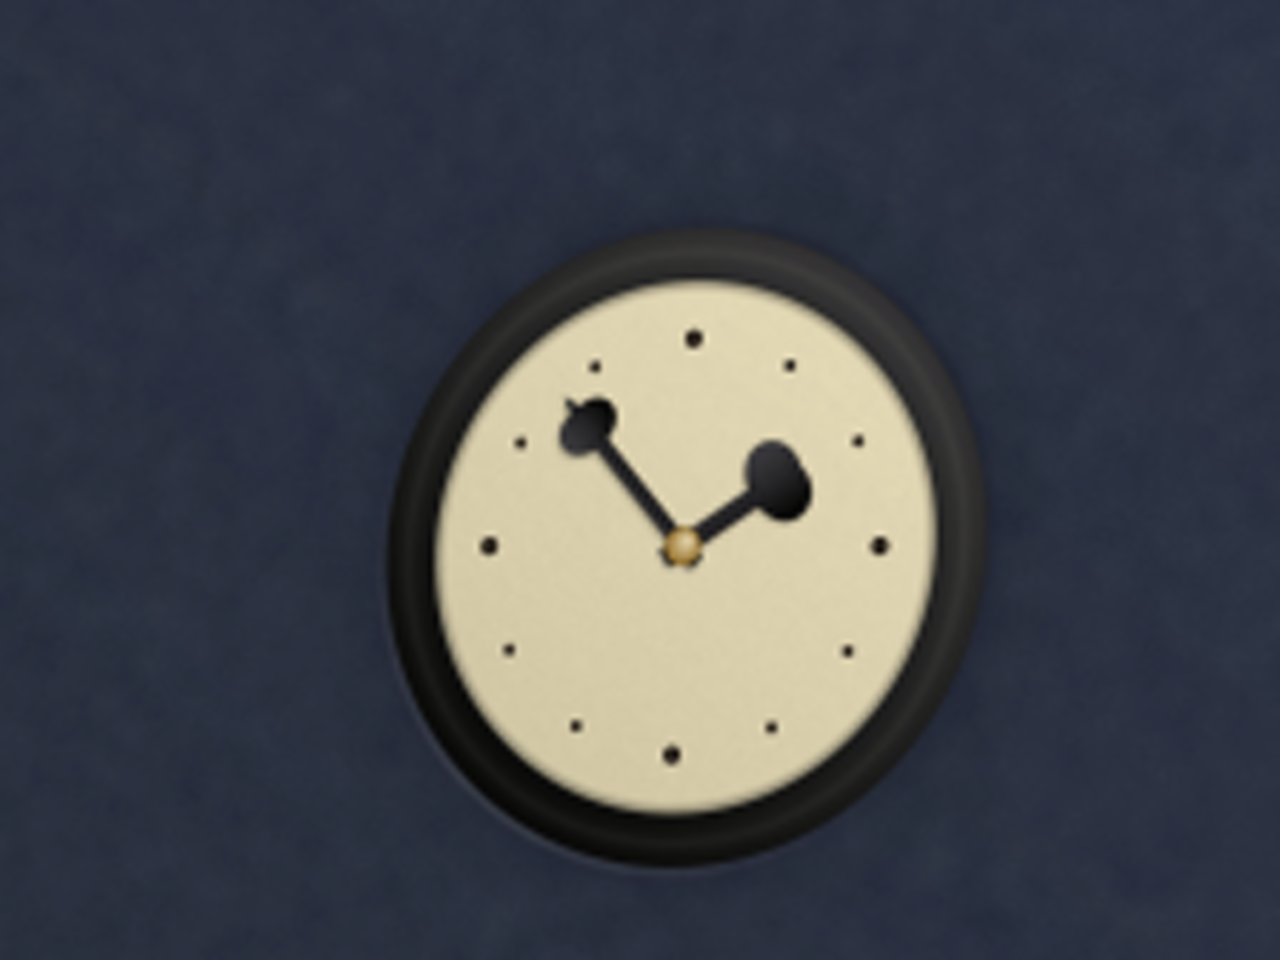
1:53
